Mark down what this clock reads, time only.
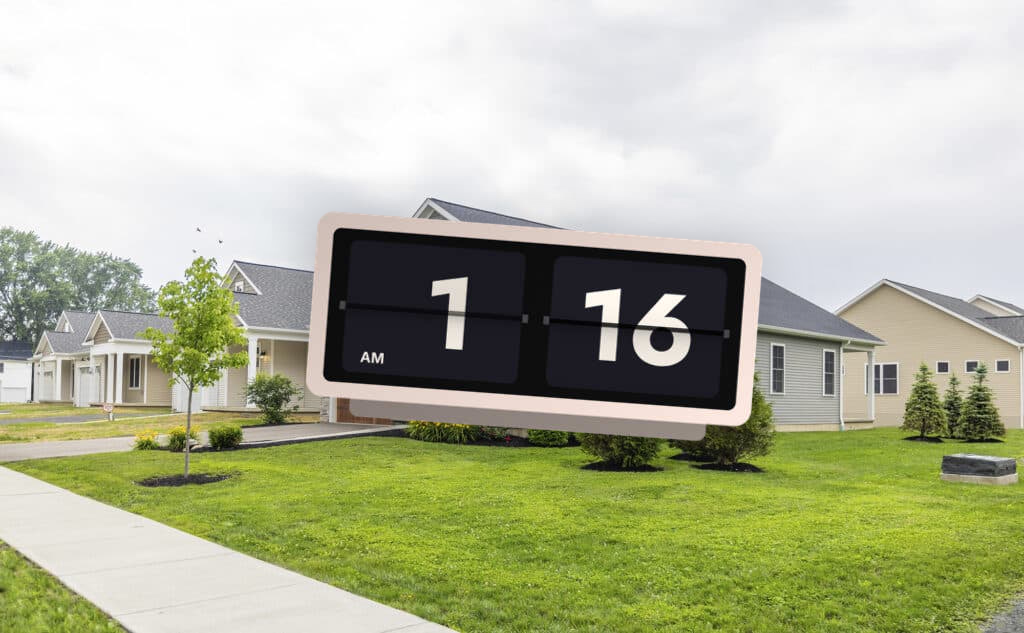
1:16
